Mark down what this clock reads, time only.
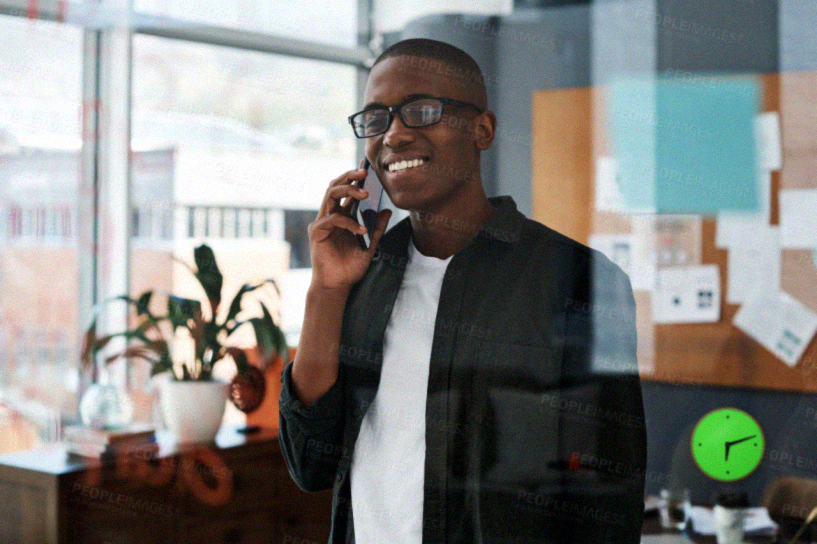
6:12
